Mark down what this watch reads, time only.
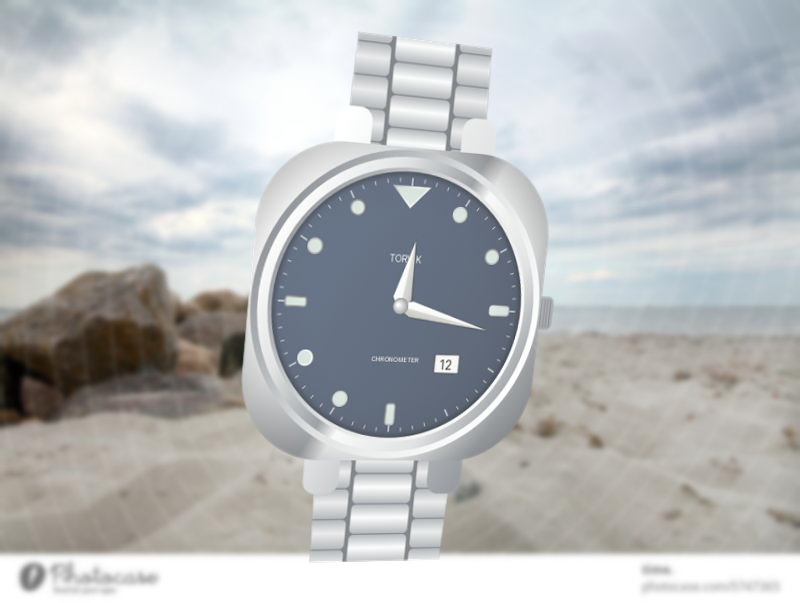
12:17
